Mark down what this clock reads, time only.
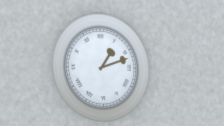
1:12
